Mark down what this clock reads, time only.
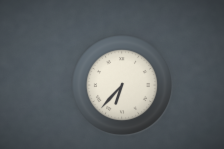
6:37
